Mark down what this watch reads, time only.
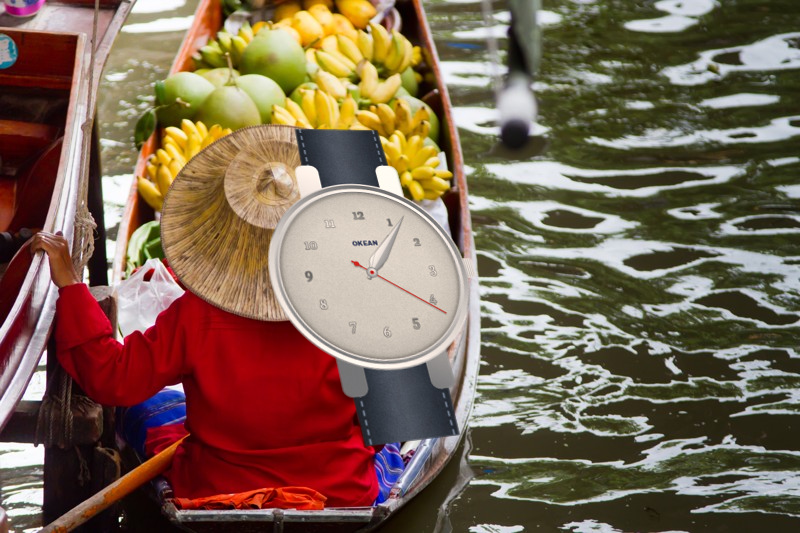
1:06:21
